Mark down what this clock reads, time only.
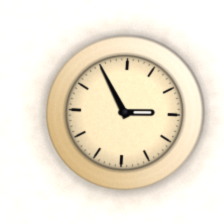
2:55
